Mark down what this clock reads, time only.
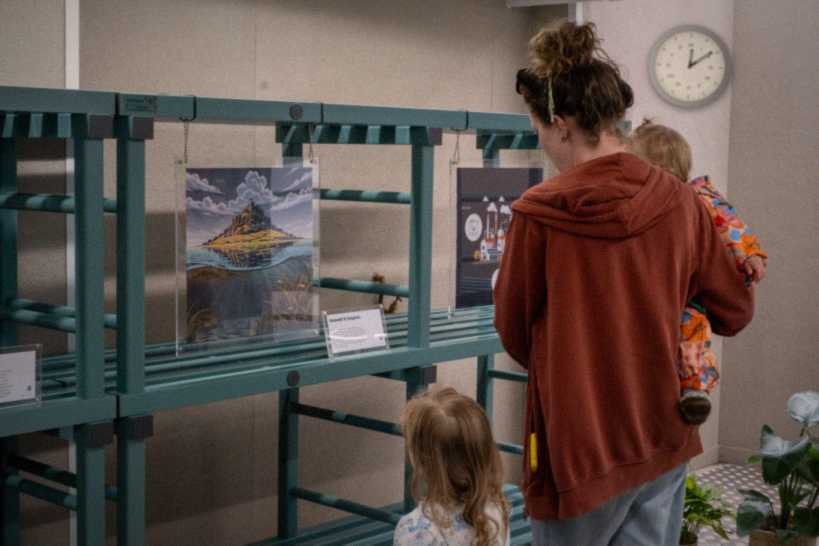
12:09
